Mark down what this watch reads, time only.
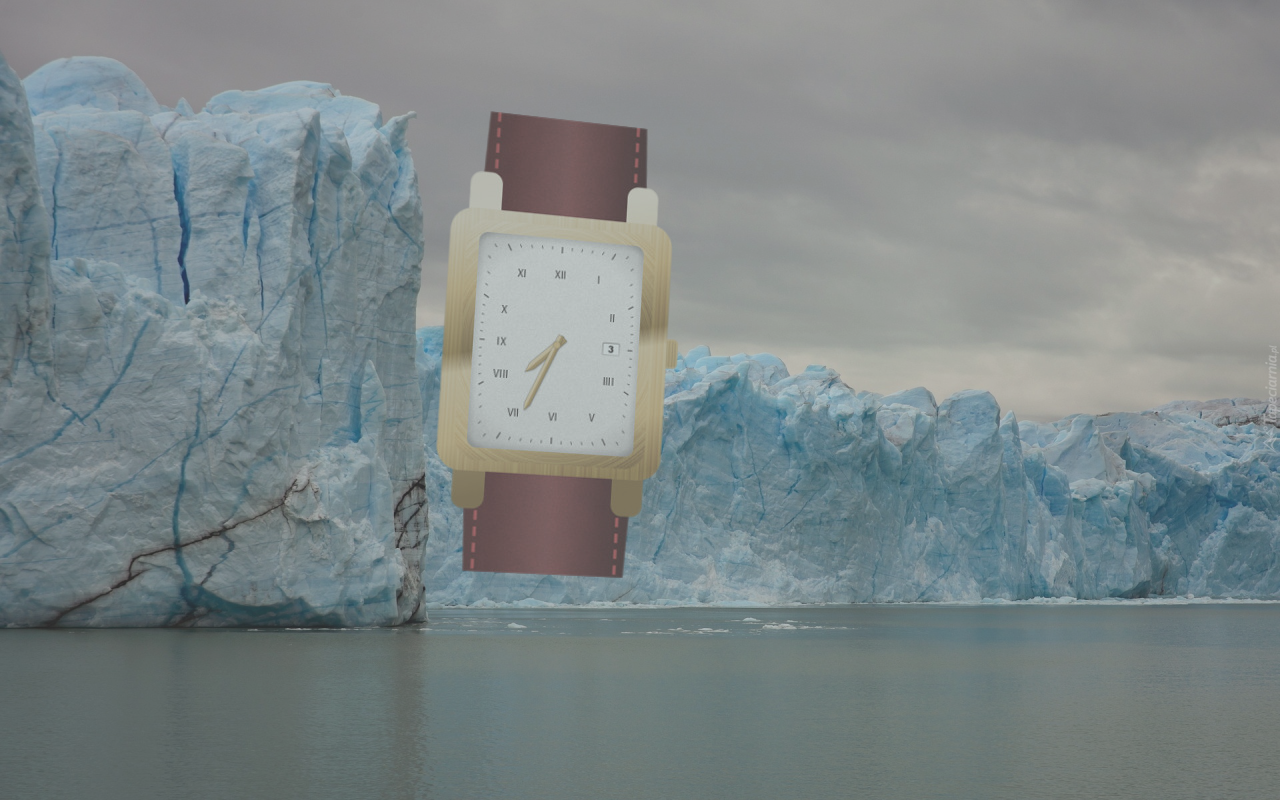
7:34
